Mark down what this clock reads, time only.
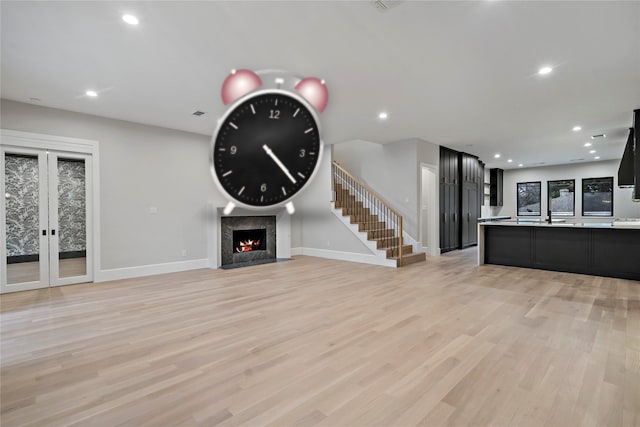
4:22
